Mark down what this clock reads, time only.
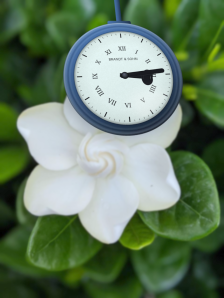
3:14
